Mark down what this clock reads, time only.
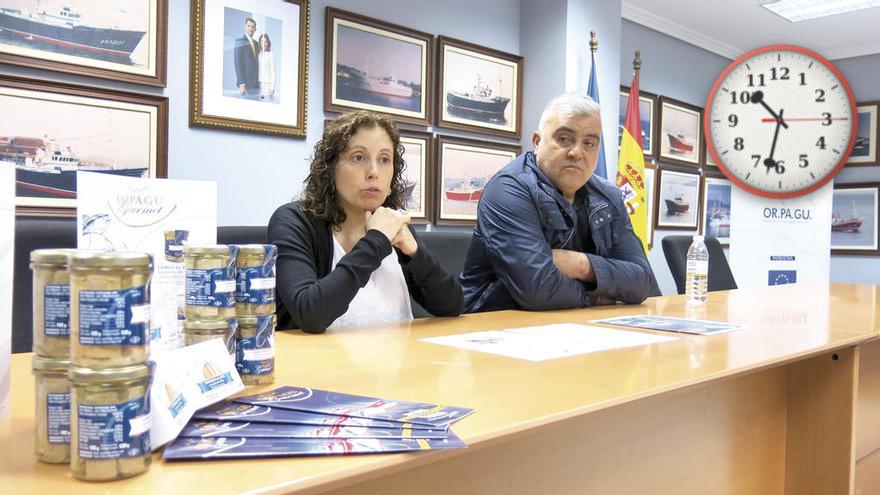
10:32:15
